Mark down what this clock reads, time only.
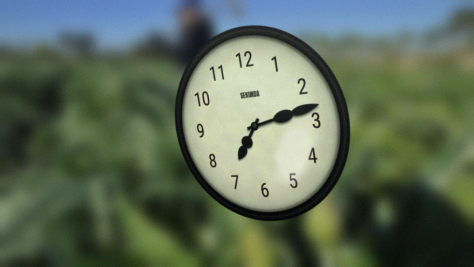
7:13
